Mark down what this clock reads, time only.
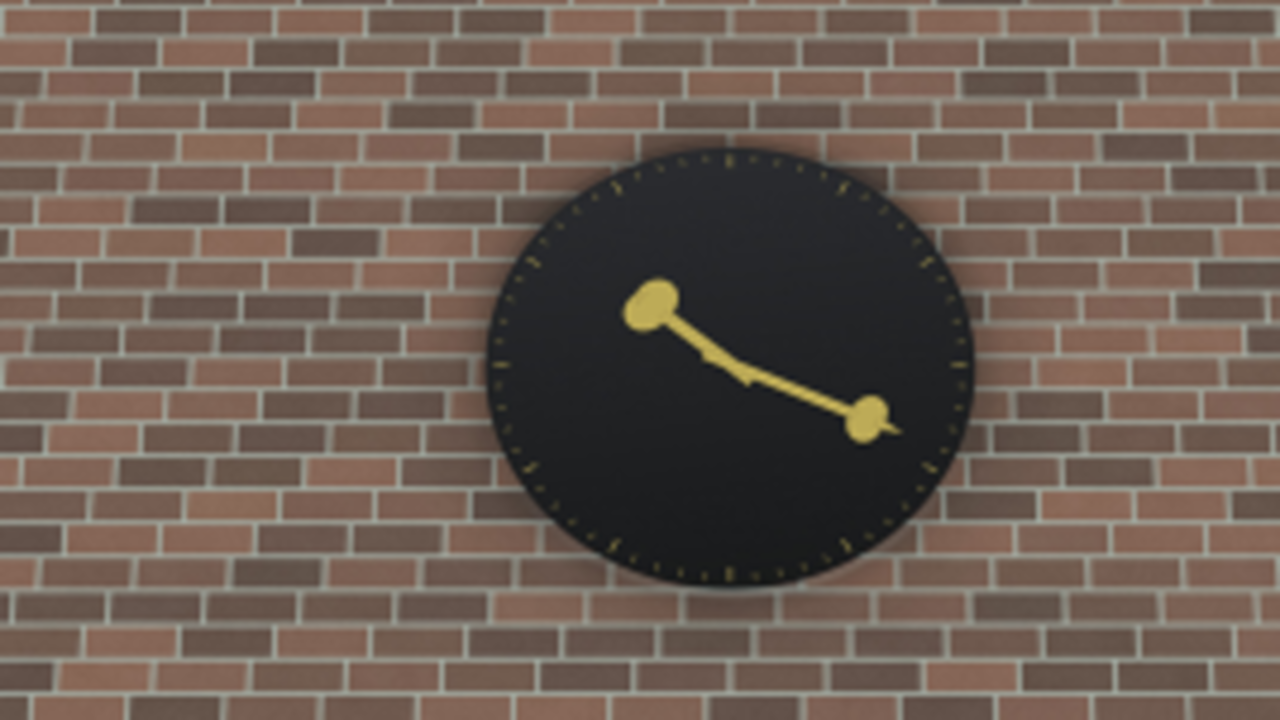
10:19
